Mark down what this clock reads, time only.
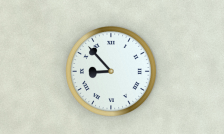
8:53
